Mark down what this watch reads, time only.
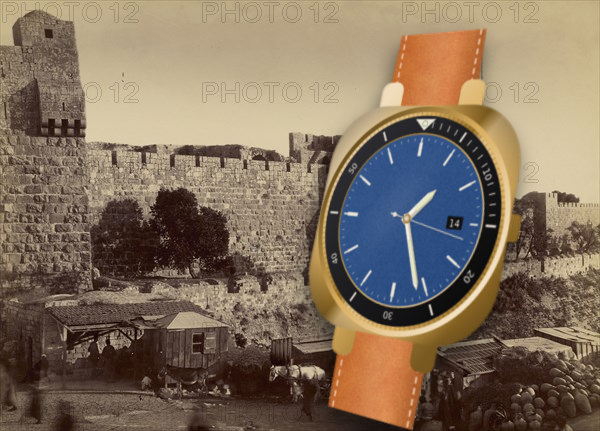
1:26:17
